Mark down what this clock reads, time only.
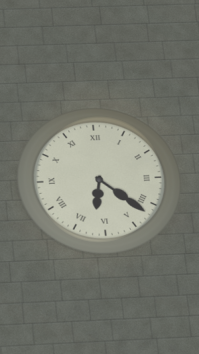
6:22
